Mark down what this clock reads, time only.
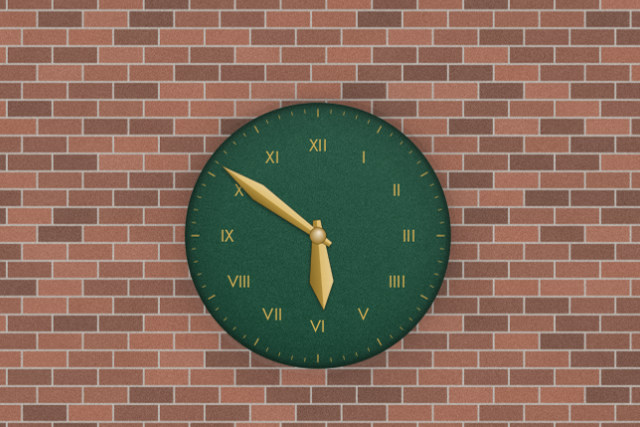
5:51
